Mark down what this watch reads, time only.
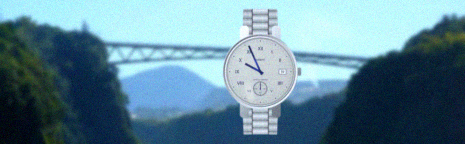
9:56
